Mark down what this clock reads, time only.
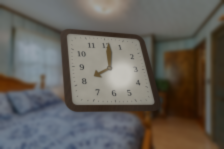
8:01
